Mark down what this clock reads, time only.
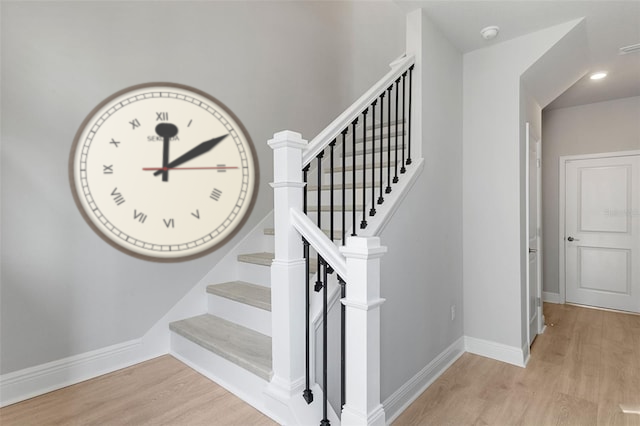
12:10:15
